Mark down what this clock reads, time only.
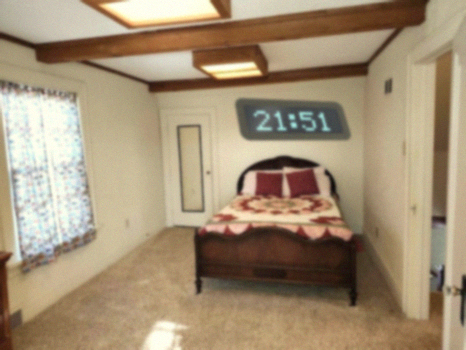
21:51
